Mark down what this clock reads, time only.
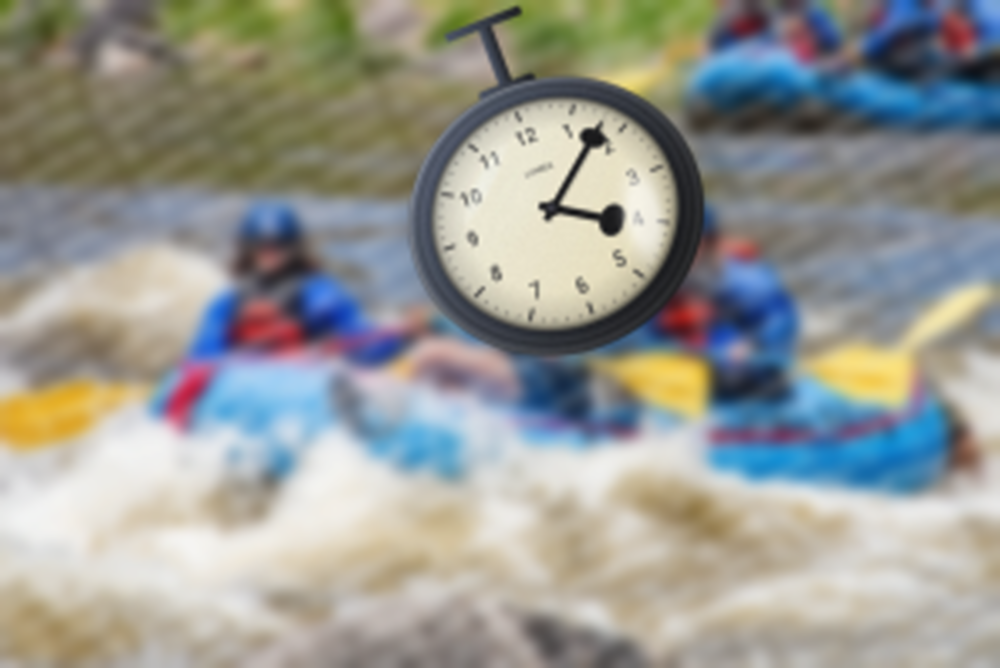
4:08
